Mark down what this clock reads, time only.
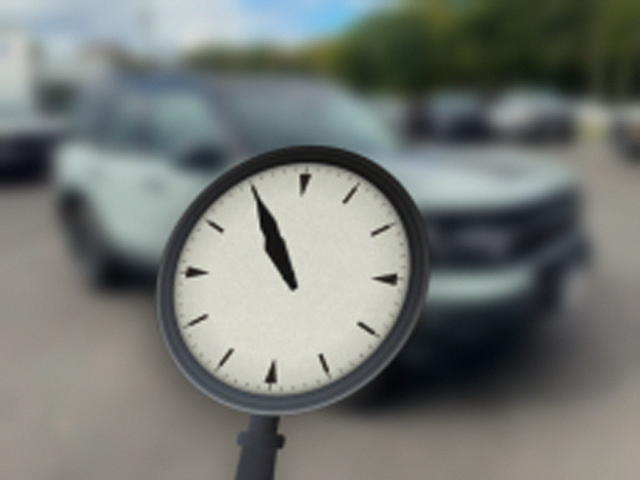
10:55
